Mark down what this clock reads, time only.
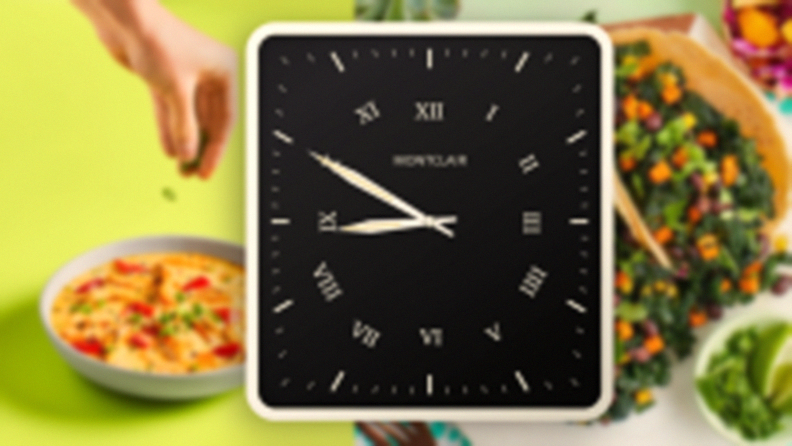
8:50
